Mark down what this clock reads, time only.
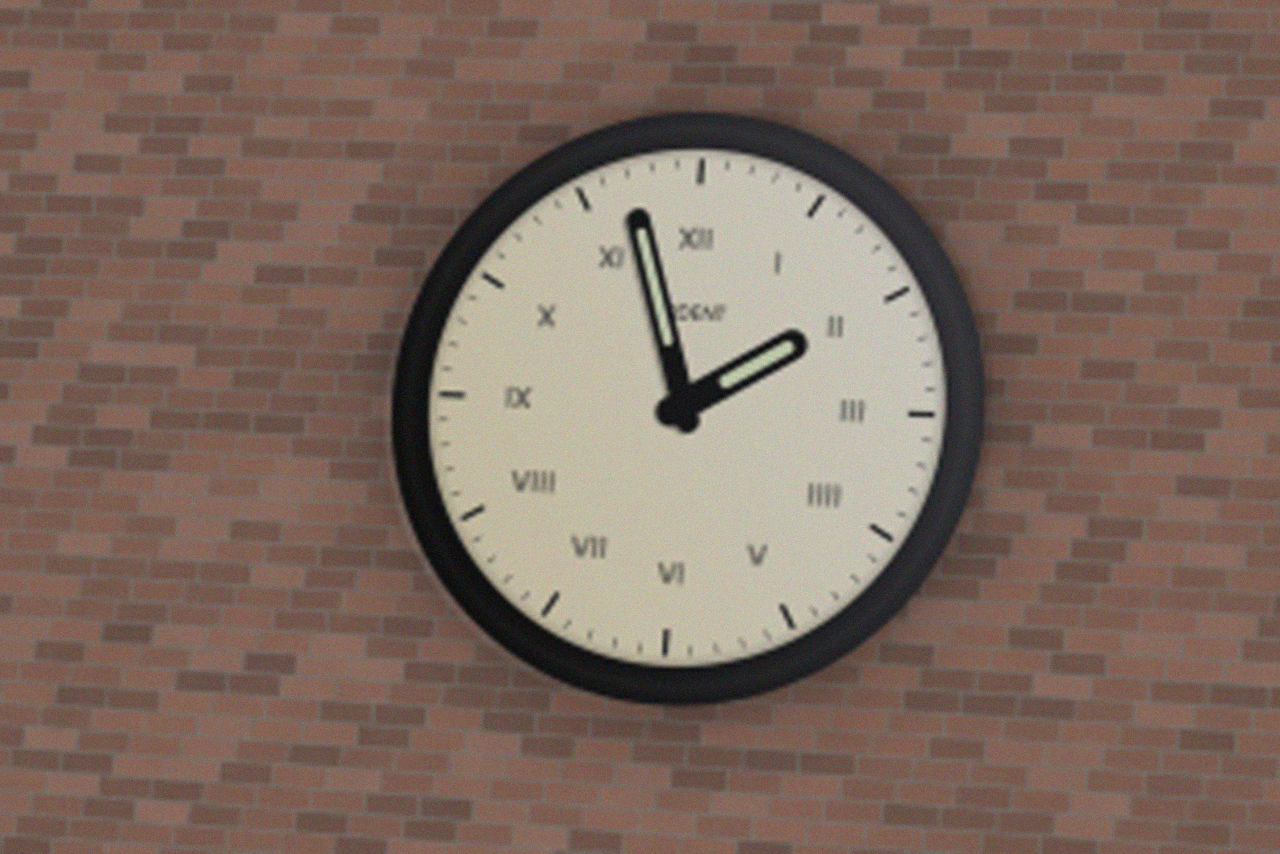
1:57
